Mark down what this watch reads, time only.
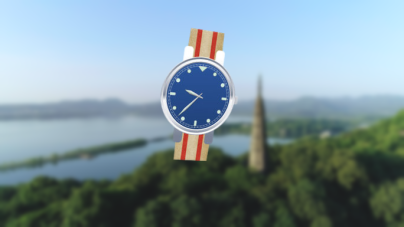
9:37
